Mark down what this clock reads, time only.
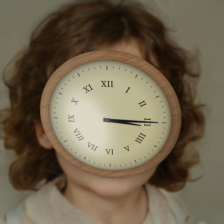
3:15
